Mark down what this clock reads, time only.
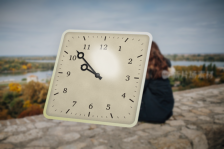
9:52
